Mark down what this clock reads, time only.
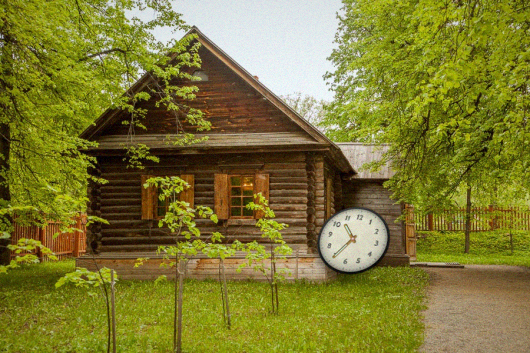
10:35
